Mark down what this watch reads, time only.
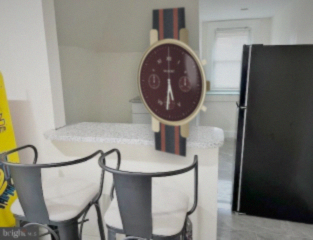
5:31
